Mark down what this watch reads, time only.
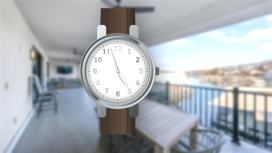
4:57
